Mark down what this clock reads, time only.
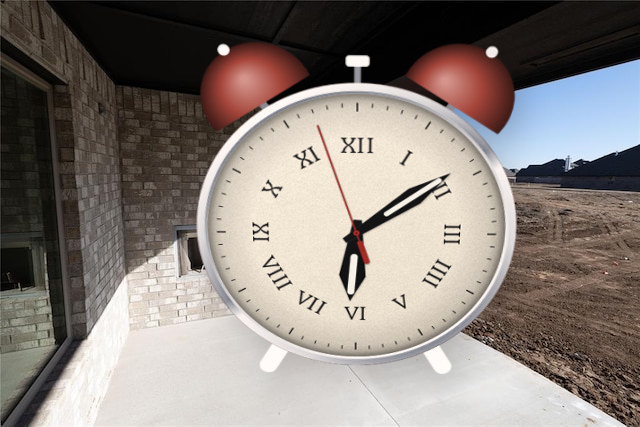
6:08:57
